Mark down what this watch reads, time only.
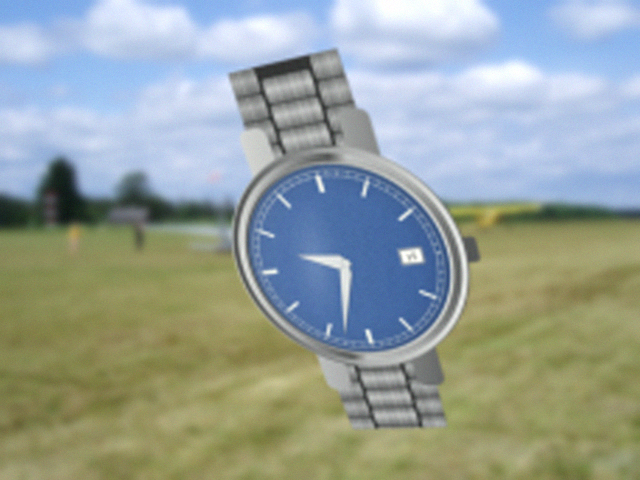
9:33
